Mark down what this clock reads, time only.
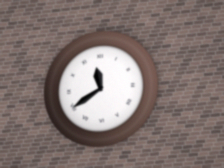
11:40
